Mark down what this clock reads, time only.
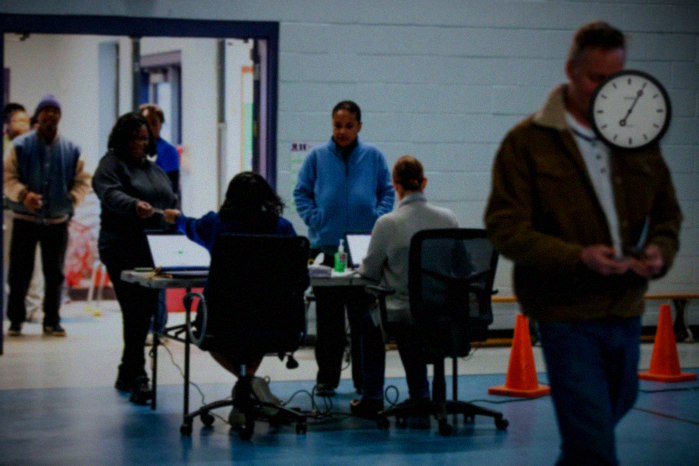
7:05
